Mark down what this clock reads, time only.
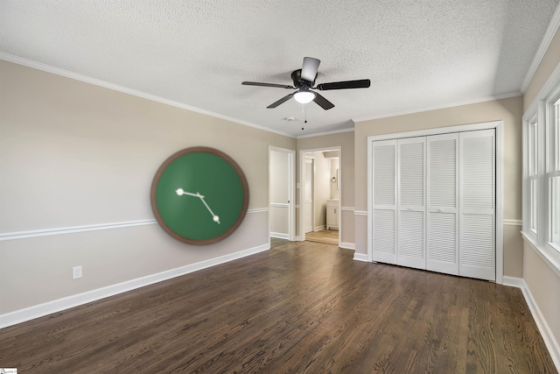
9:24
